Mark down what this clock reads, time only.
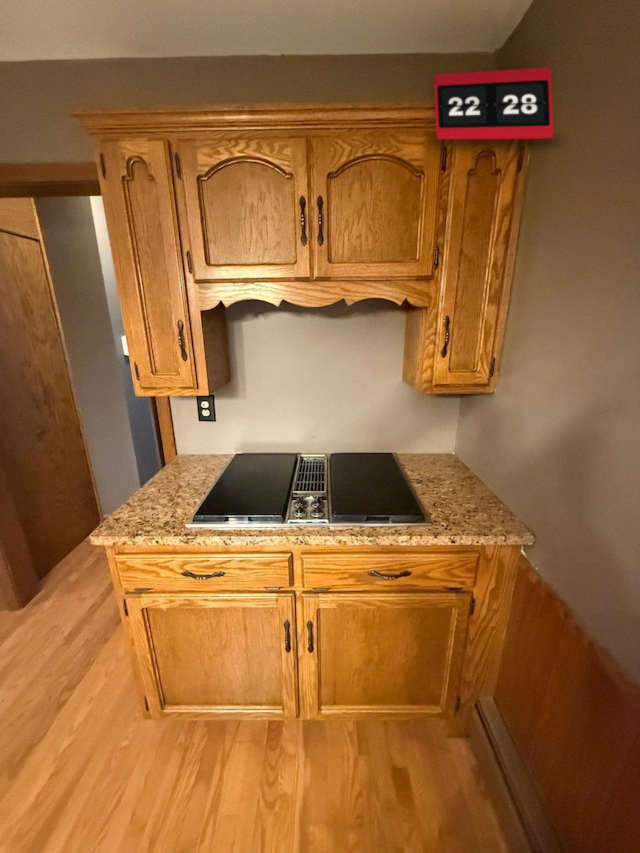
22:28
